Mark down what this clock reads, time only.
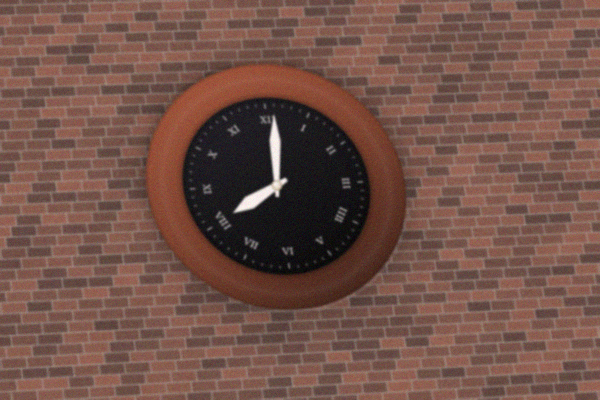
8:01
